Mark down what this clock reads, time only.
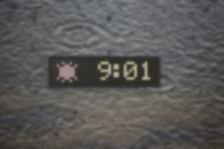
9:01
